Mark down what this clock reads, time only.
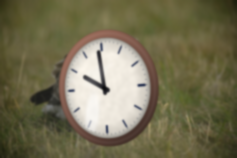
9:59
